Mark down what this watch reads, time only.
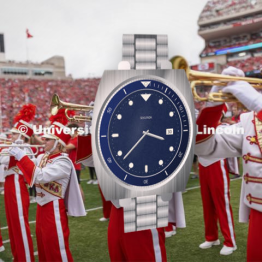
3:38
